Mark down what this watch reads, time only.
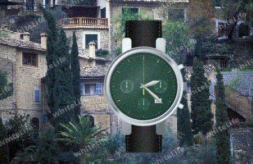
2:22
